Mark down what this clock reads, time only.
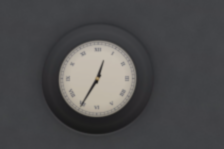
12:35
